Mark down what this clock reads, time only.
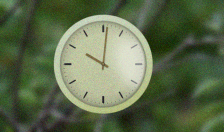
10:01
